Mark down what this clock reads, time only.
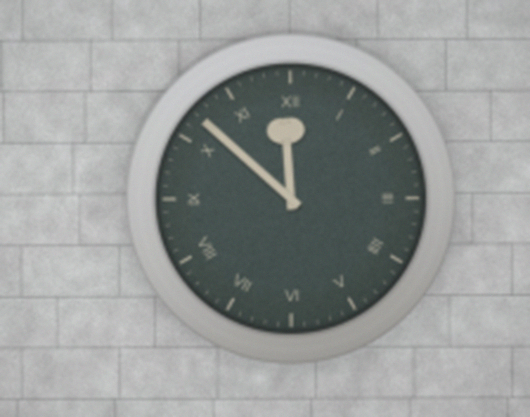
11:52
